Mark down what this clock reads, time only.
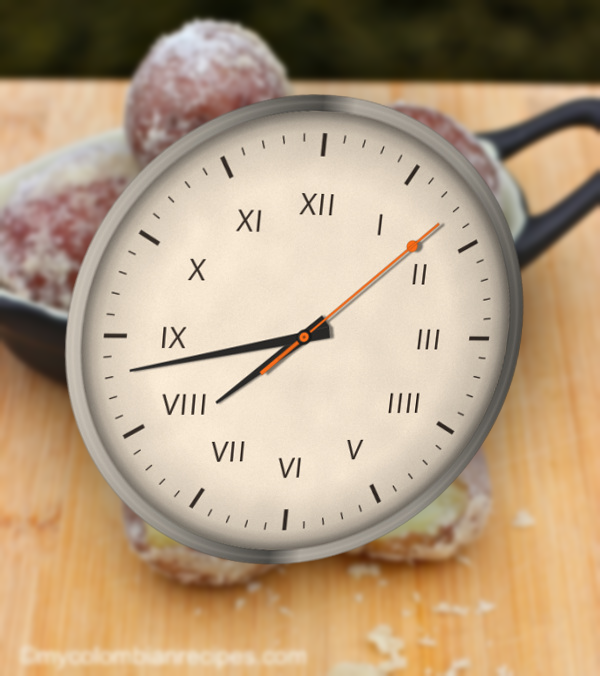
7:43:08
